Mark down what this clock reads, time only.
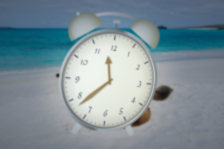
11:38
